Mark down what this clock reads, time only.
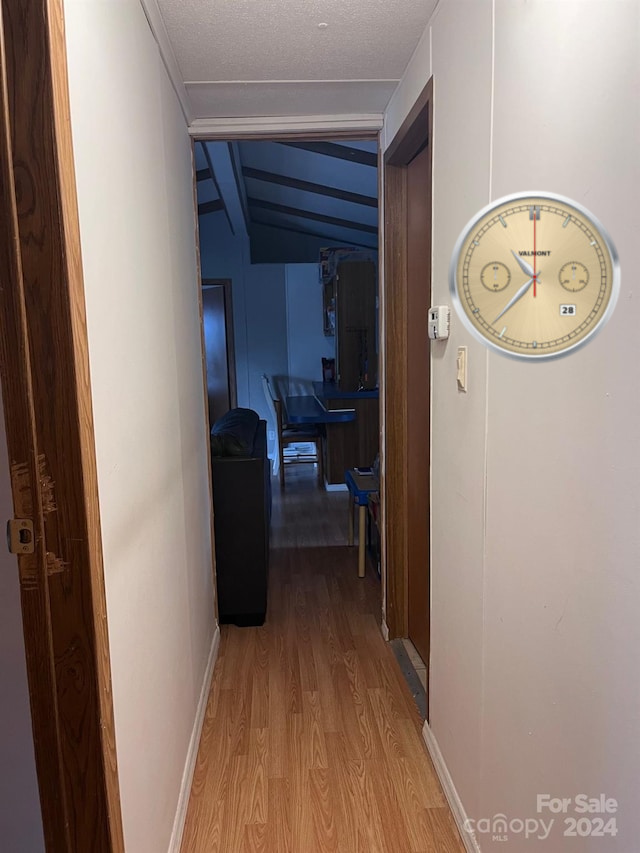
10:37
